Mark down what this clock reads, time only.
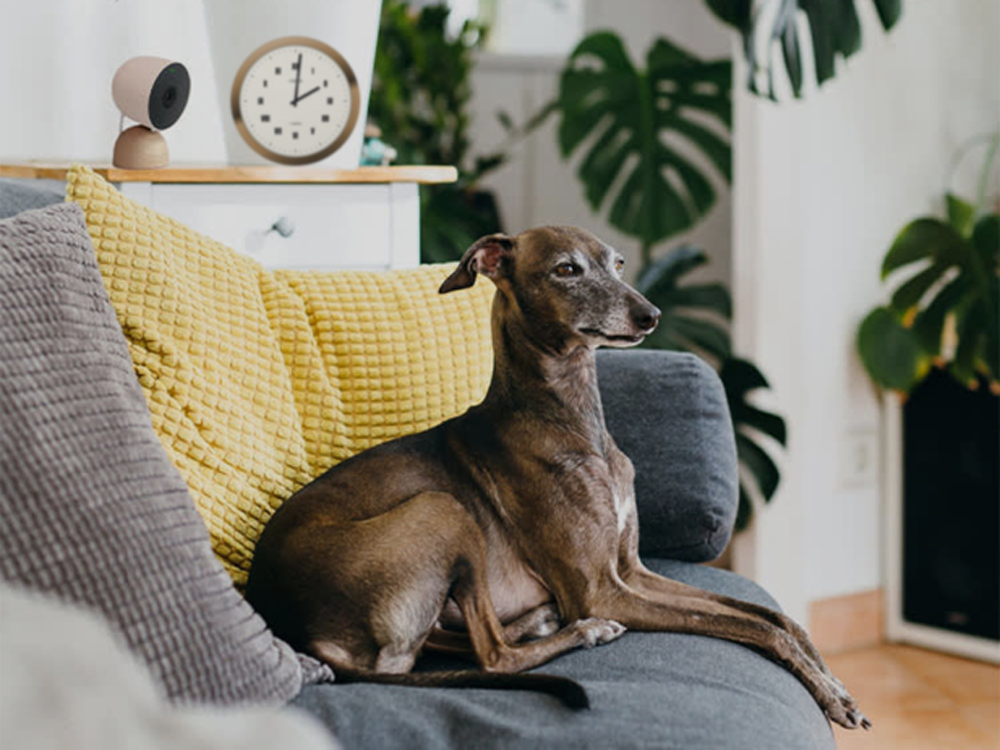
2:01
